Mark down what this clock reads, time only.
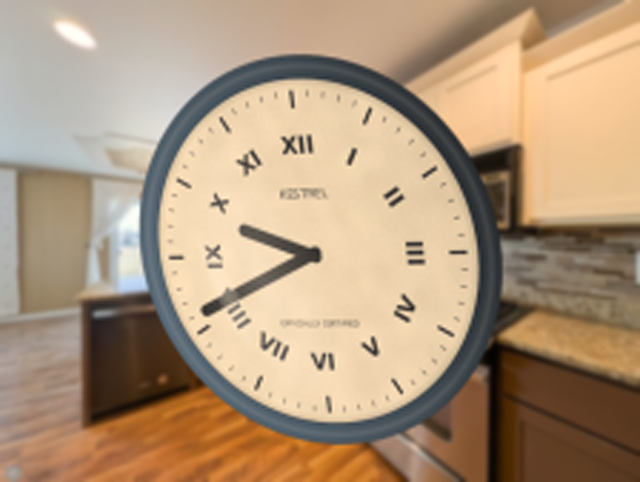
9:41
